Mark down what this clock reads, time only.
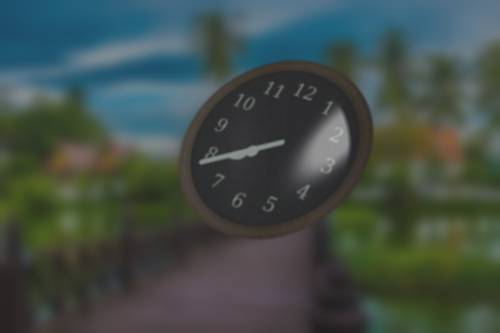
7:39
